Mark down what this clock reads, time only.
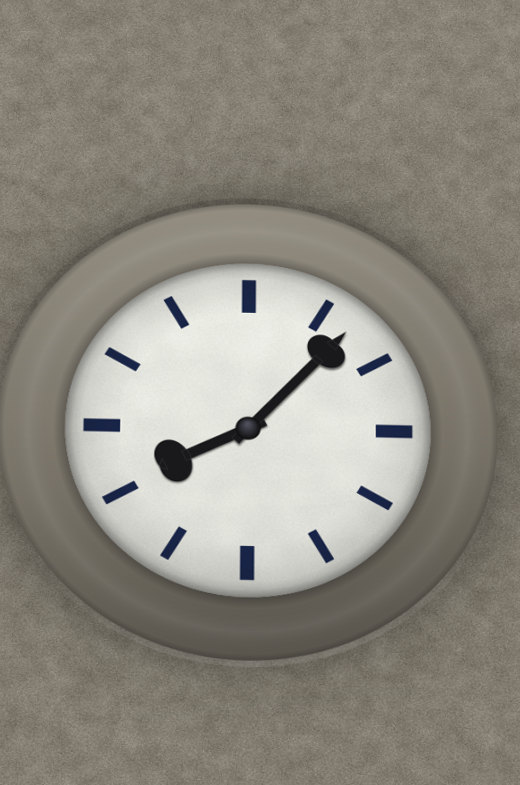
8:07
